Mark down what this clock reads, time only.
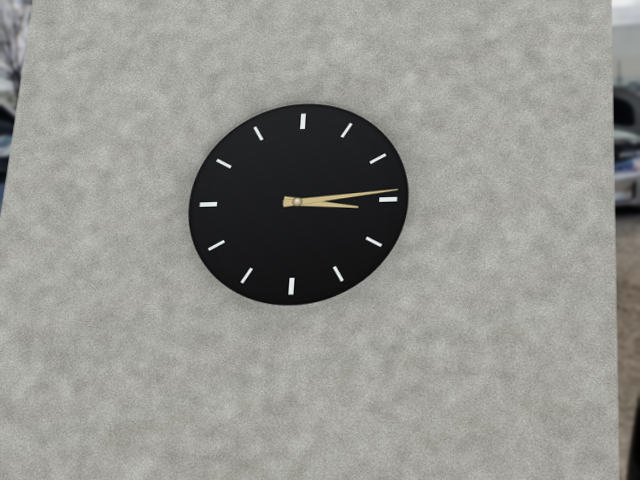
3:14
